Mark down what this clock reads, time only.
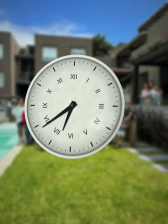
6:39
